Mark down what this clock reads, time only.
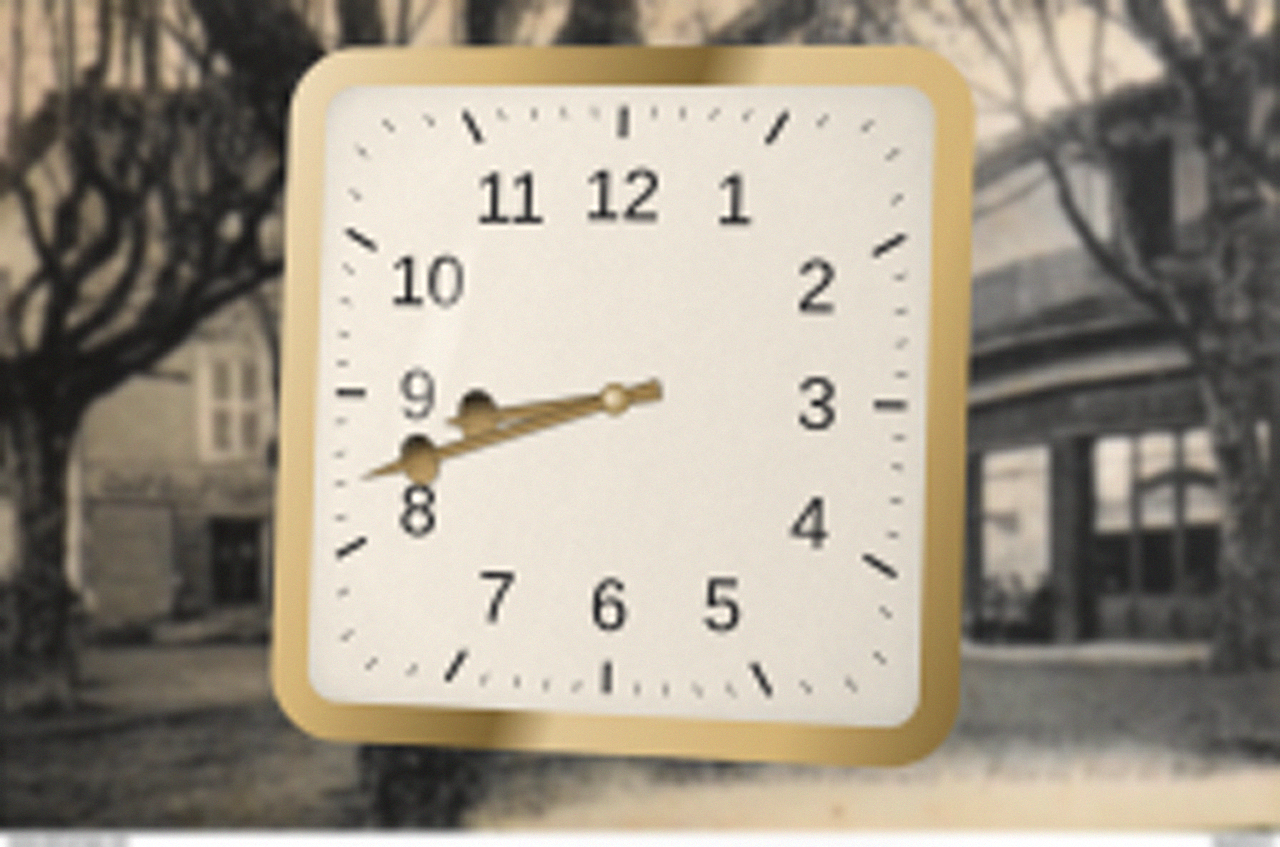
8:42
